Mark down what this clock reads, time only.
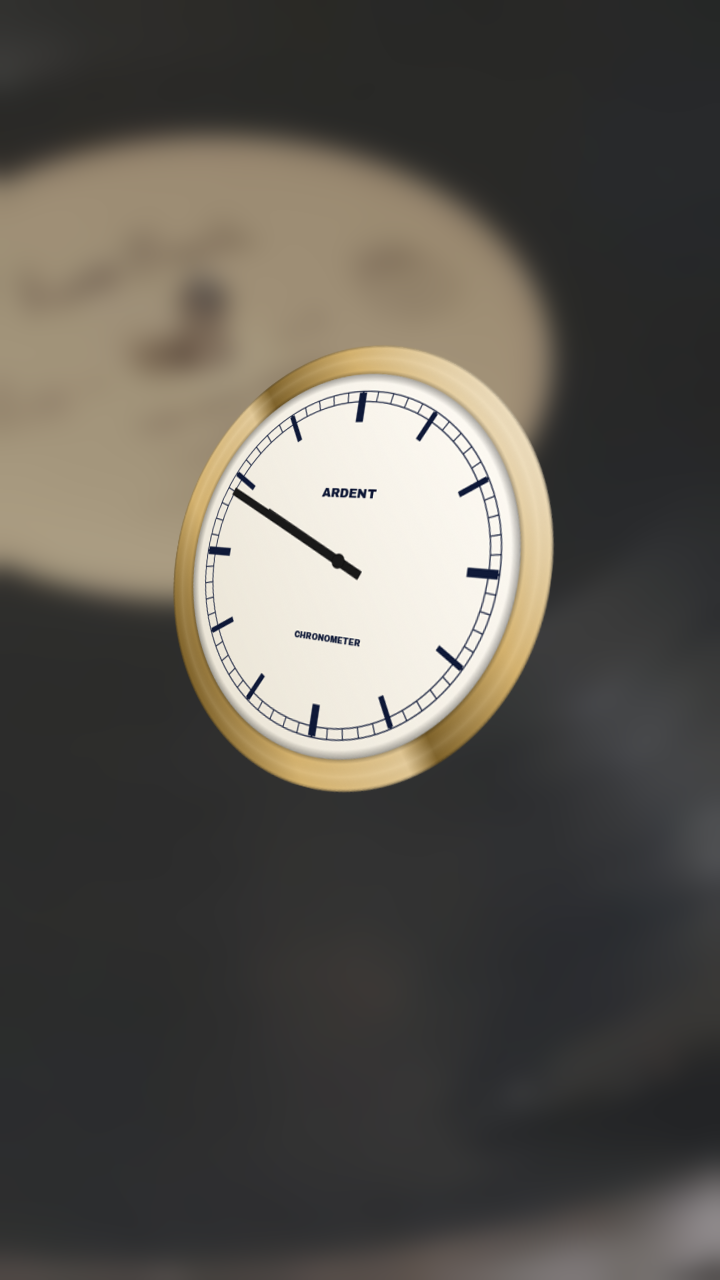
9:49
